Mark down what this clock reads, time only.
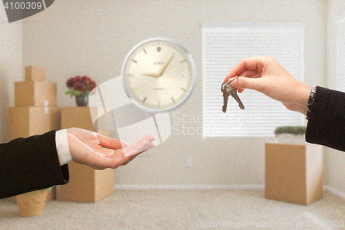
9:06
